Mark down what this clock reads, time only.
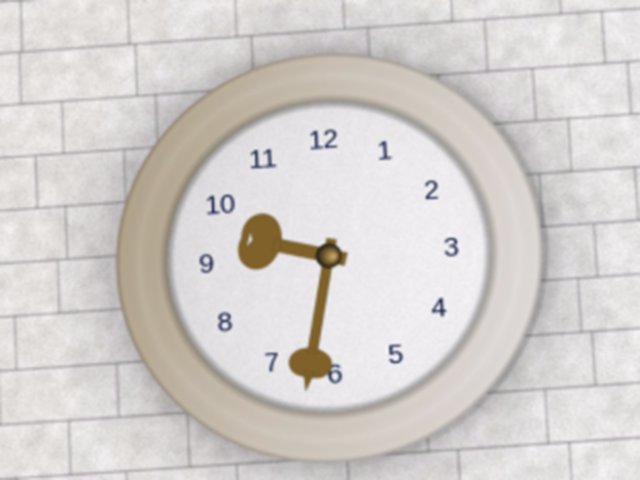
9:32
